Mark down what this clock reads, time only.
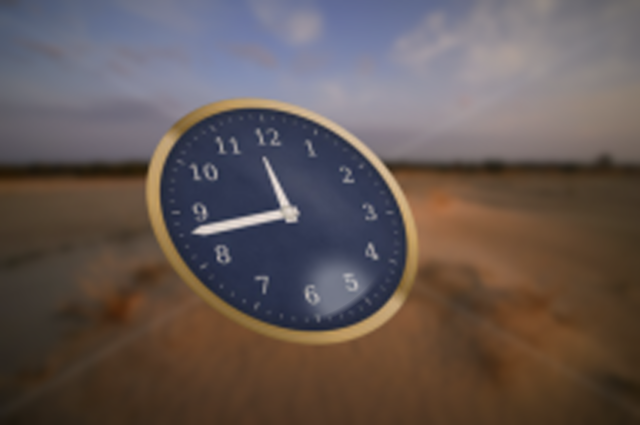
11:43
